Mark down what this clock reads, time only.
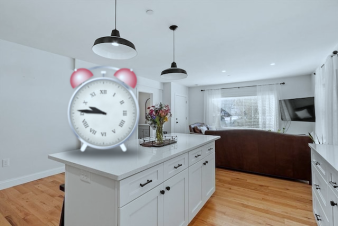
9:46
